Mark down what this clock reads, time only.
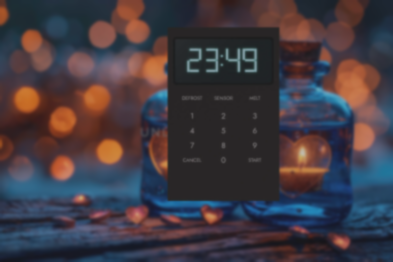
23:49
